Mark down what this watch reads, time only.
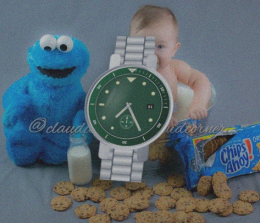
7:25
